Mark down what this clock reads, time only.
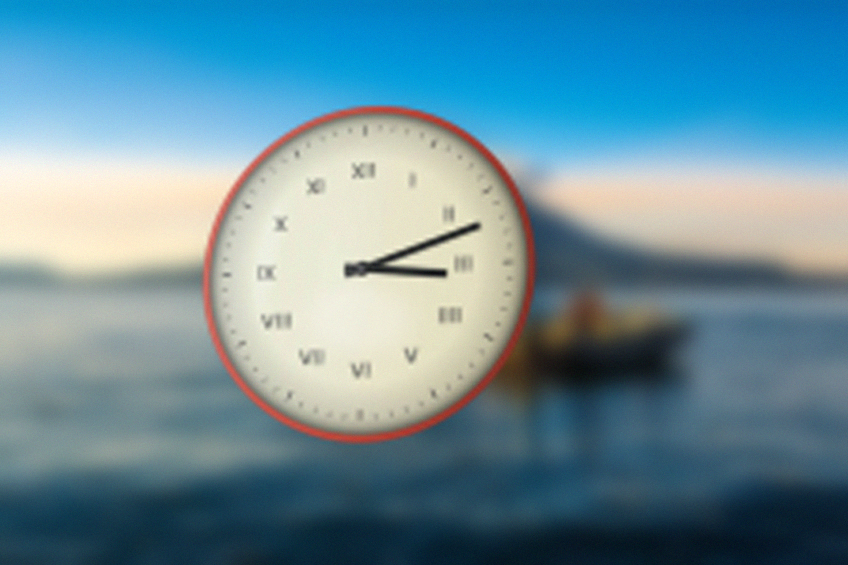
3:12
